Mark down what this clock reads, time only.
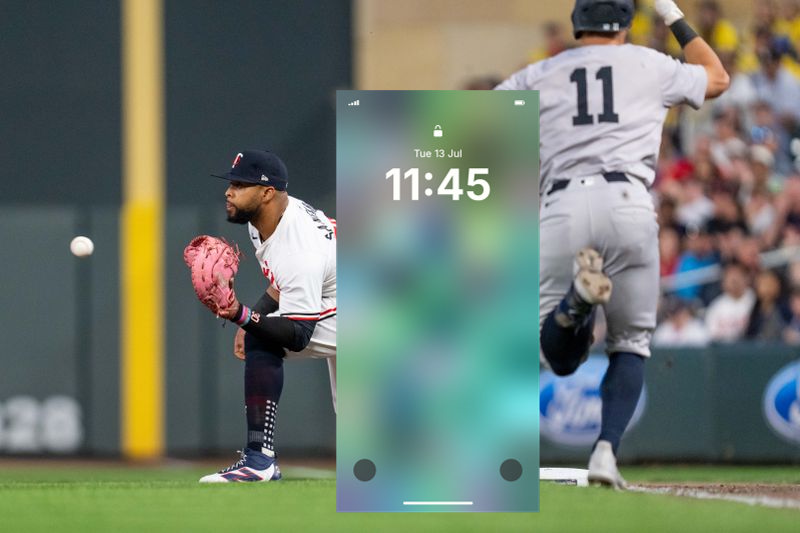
11:45
